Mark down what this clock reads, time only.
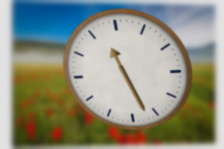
11:27
